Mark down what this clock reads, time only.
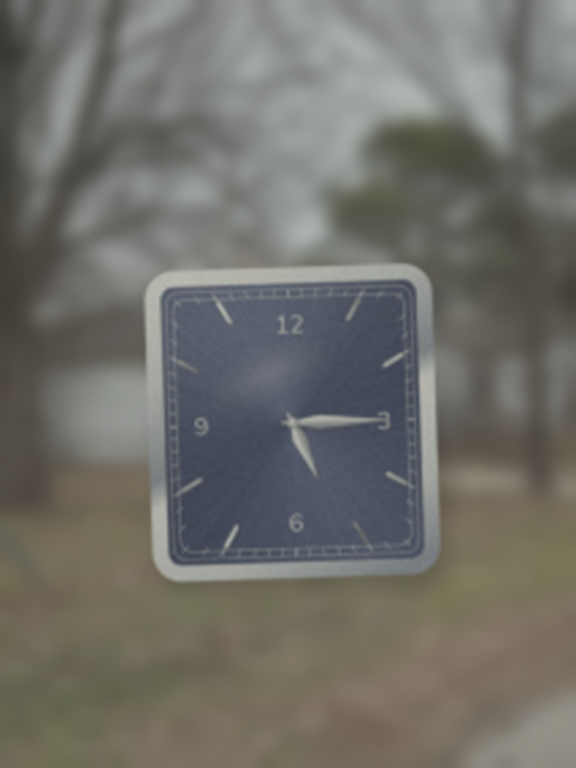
5:15
